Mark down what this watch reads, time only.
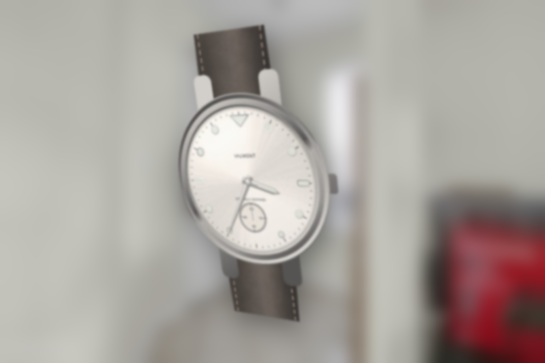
3:35
